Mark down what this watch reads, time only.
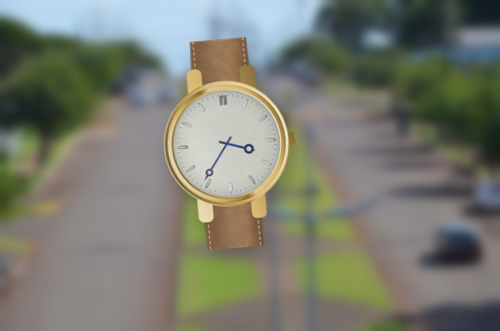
3:36
